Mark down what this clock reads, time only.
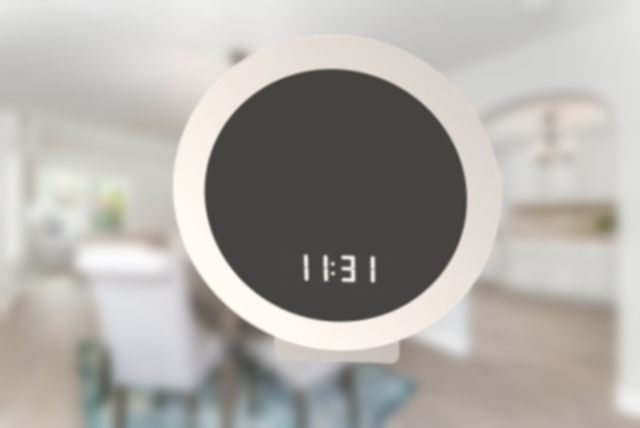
11:31
